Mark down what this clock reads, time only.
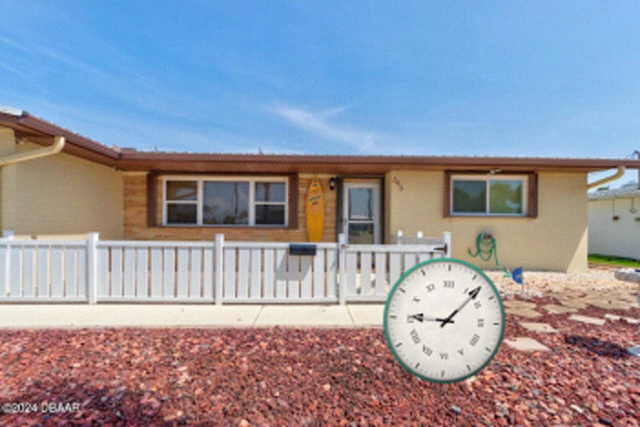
9:07
